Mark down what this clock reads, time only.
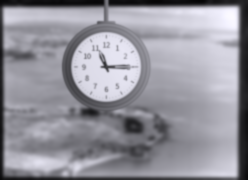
11:15
